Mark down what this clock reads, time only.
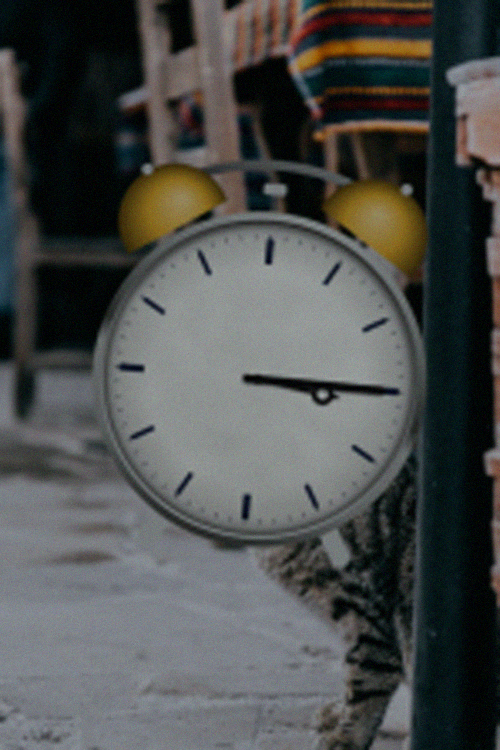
3:15
